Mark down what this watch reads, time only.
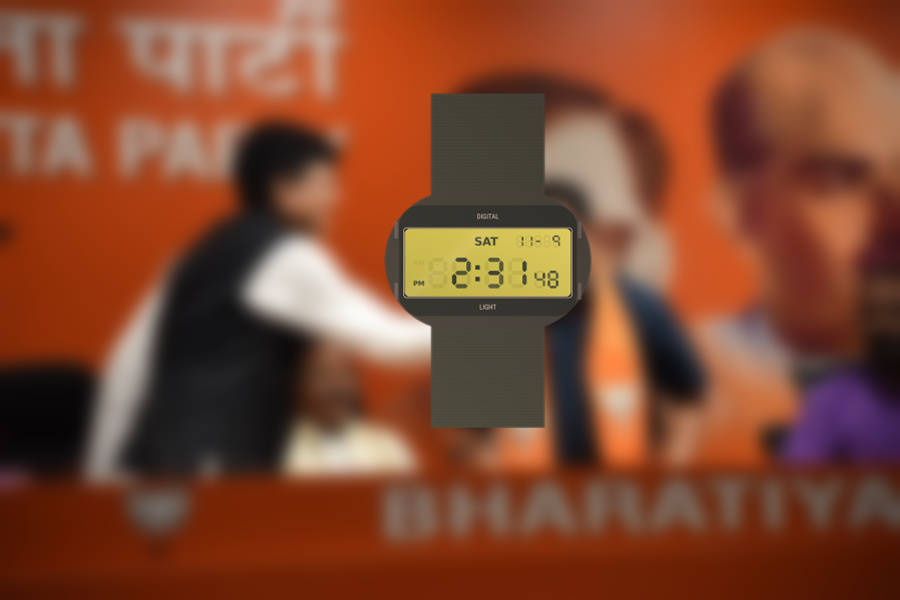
2:31:48
